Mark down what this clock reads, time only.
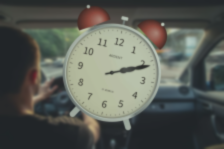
2:11
